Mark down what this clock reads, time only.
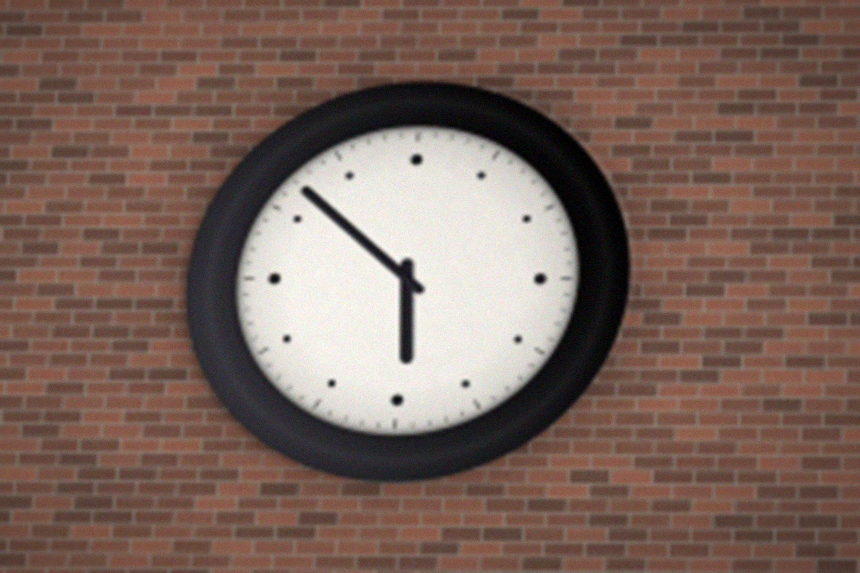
5:52
